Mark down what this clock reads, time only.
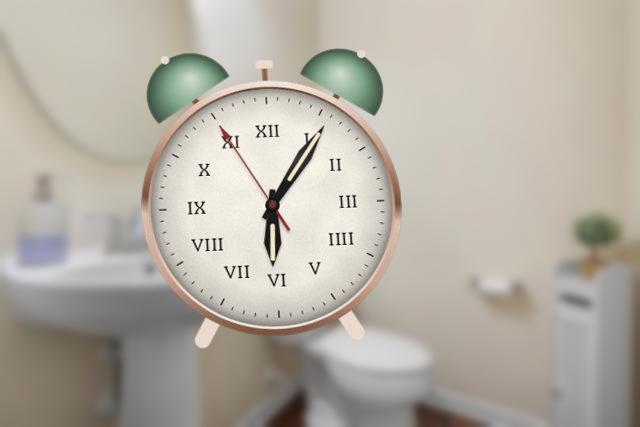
6:05:55
